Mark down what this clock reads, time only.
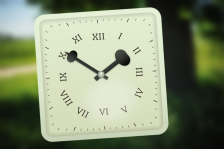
1:51
